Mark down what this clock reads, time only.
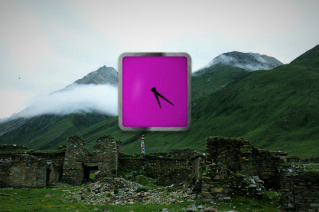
5:21
